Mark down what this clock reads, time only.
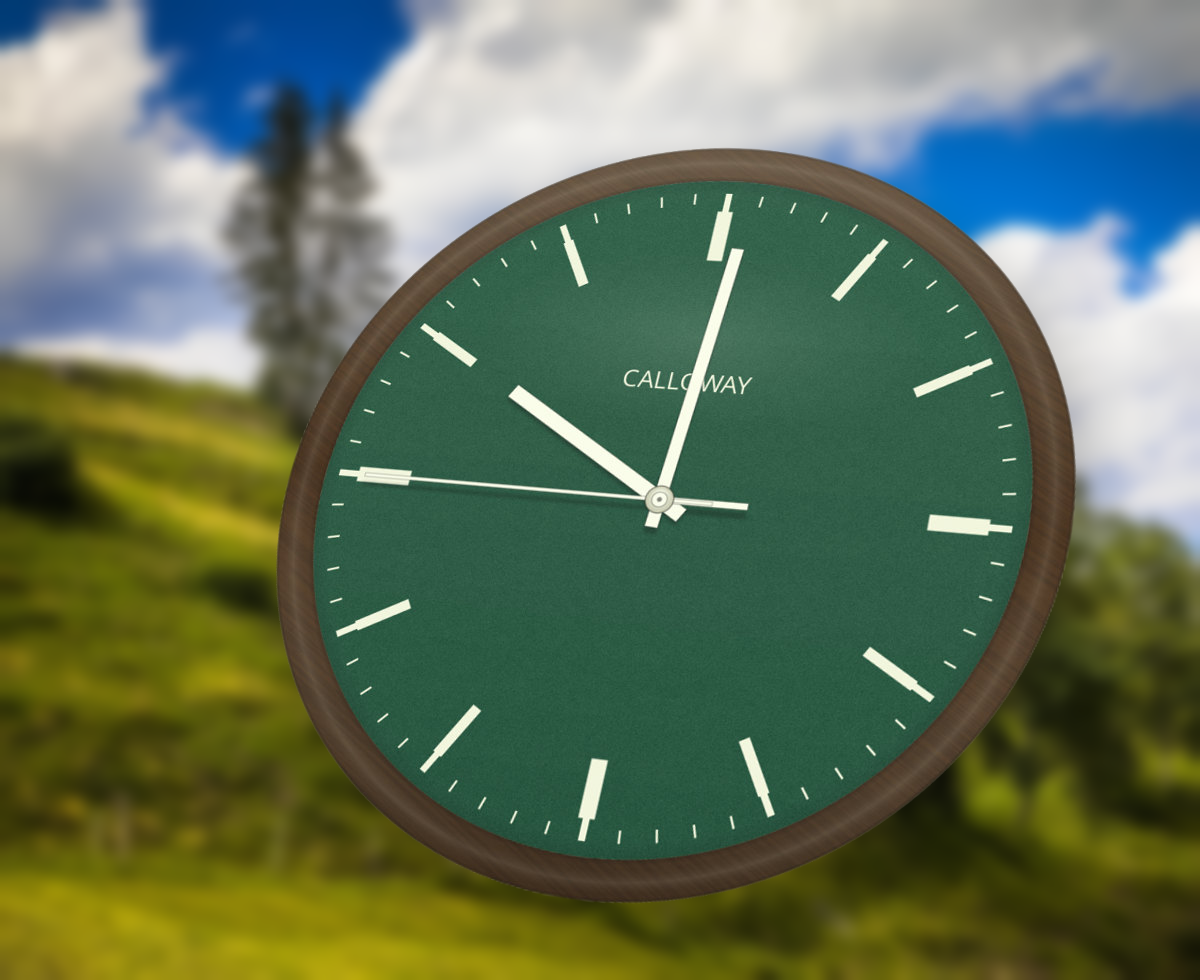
10:00:45
